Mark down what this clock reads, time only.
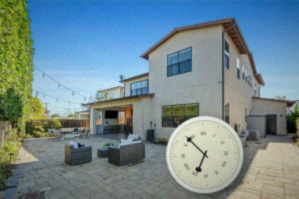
6:53
